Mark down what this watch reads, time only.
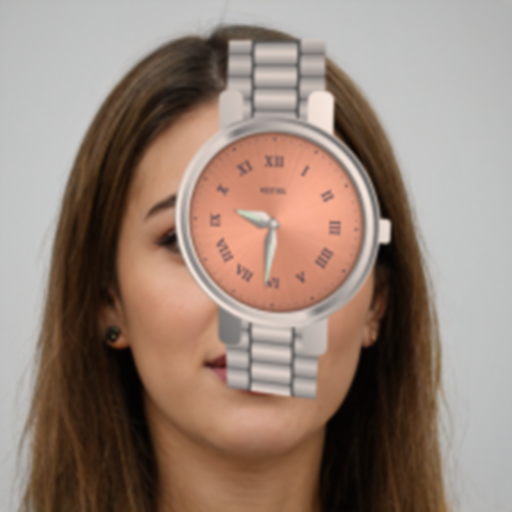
9:31
